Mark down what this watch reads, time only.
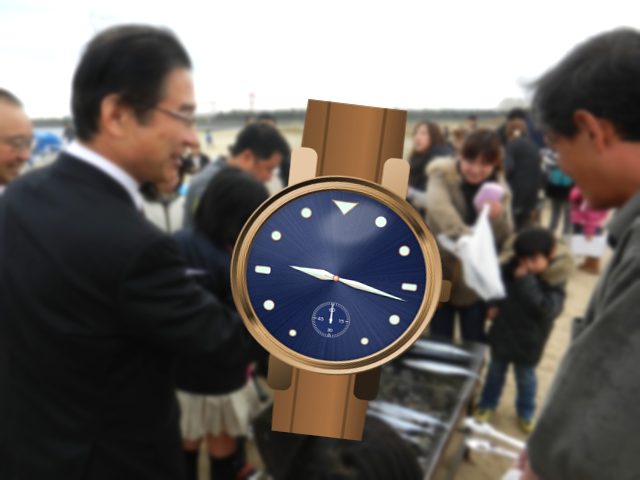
9:17
